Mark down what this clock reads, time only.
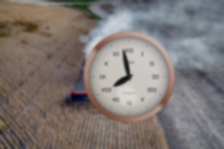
7:58
